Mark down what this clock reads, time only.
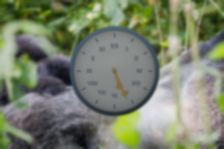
5:26
